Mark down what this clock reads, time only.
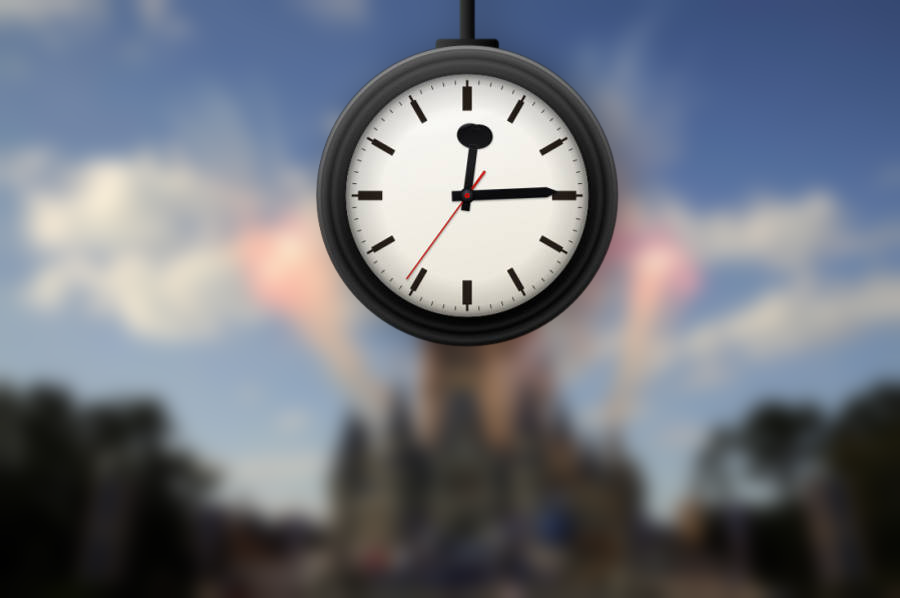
12:14:36
